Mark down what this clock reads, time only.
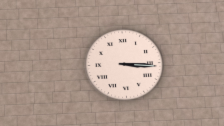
3:16
